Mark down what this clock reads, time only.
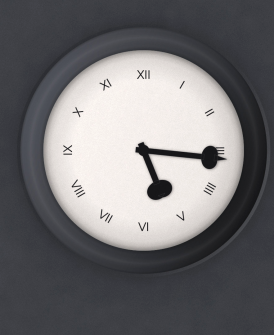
5:16
